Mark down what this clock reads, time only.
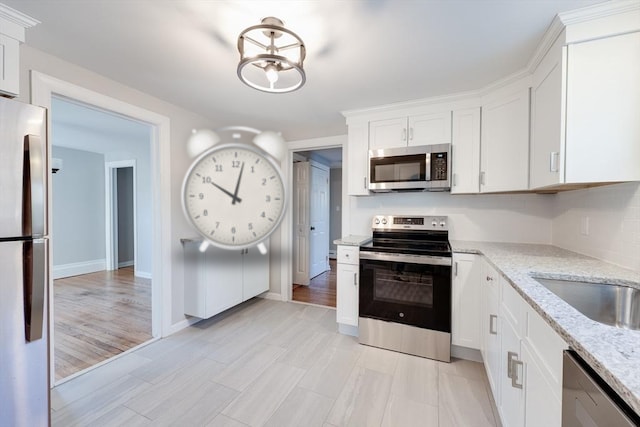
10:02
